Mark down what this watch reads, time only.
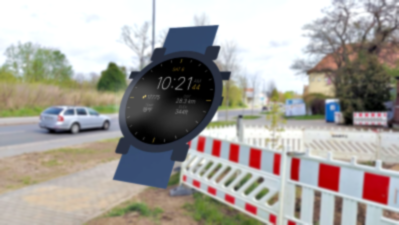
10:21
